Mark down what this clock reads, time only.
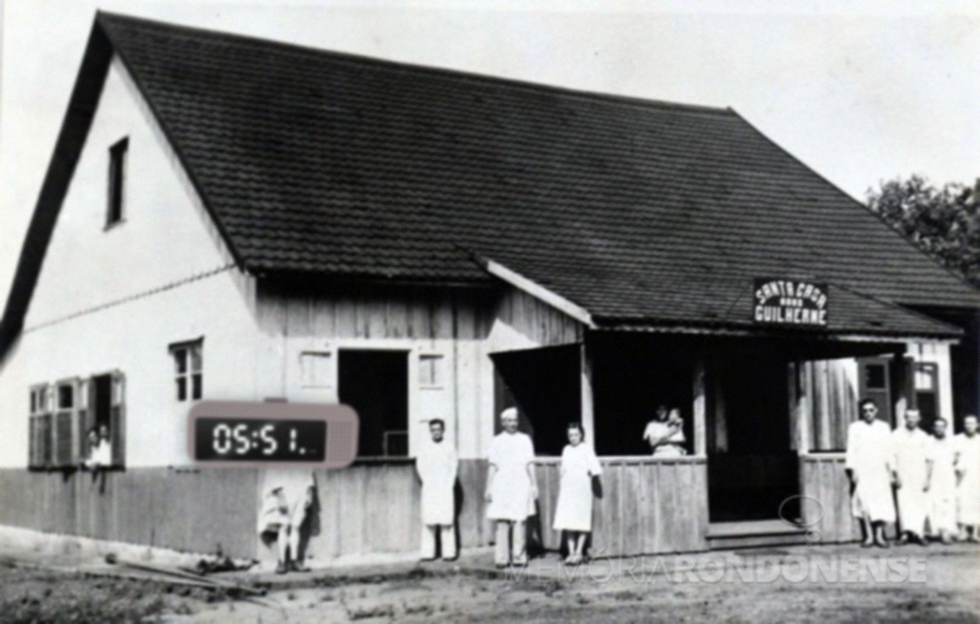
5:51
